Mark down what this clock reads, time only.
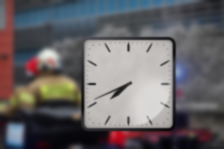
7:41
